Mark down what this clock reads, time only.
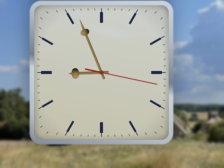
8:56:17
